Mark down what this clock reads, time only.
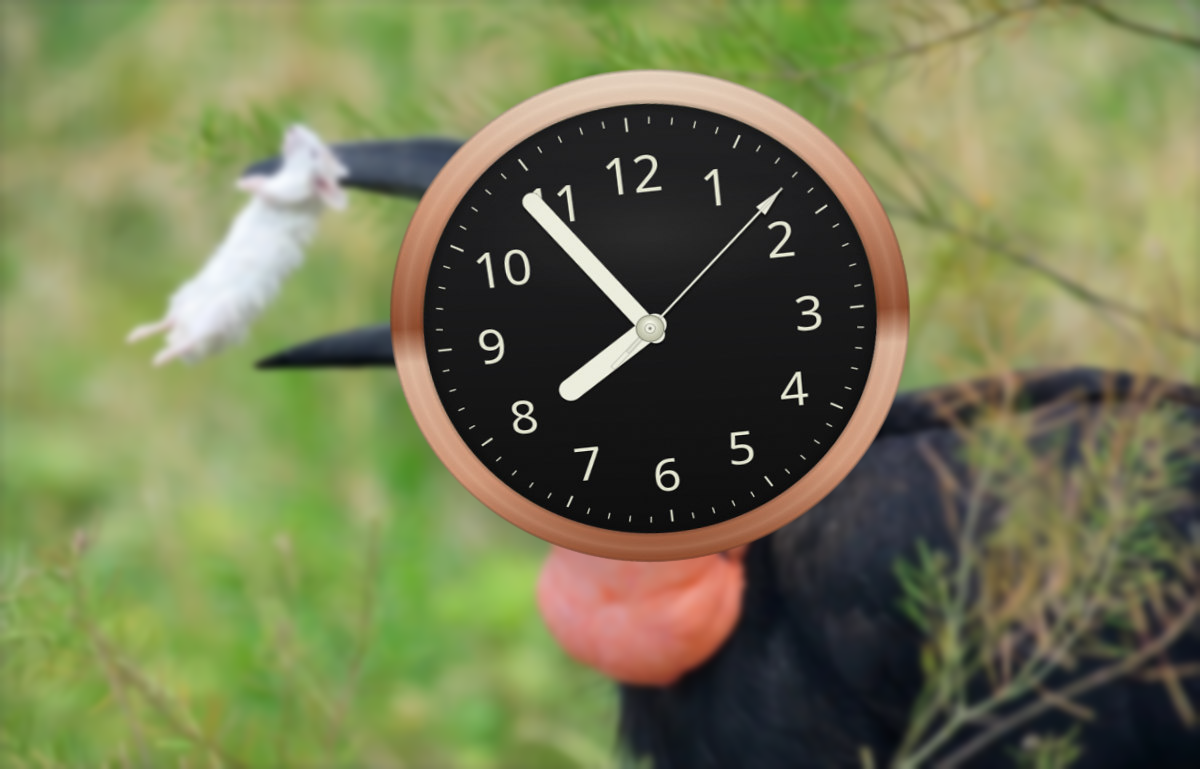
7:54:08
